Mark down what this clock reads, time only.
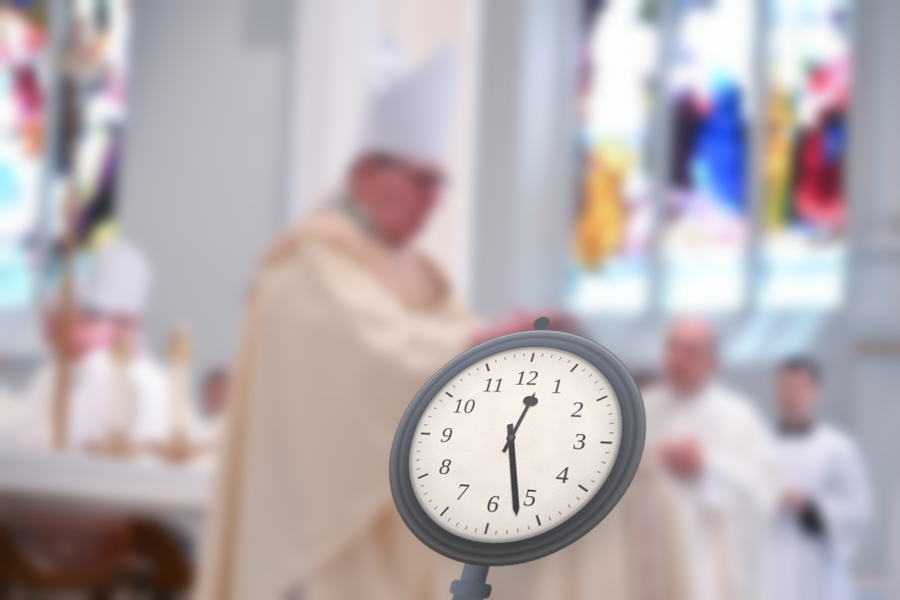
12:27
